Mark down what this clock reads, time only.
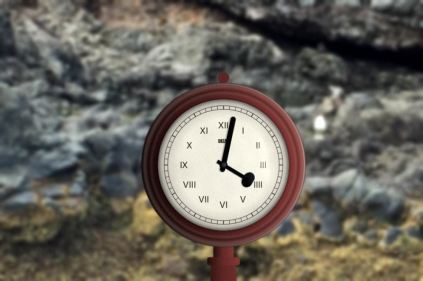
4:02
